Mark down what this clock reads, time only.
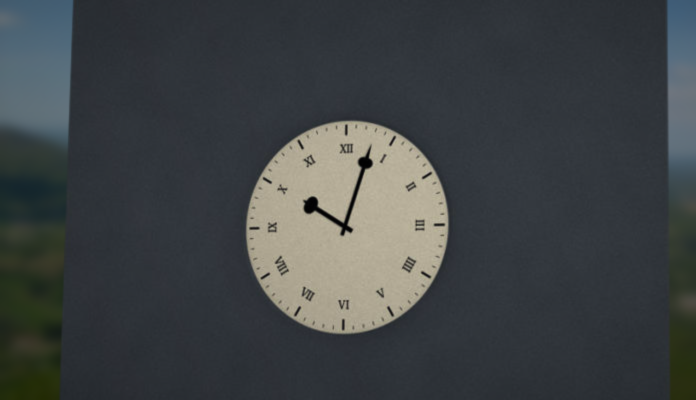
10:03
